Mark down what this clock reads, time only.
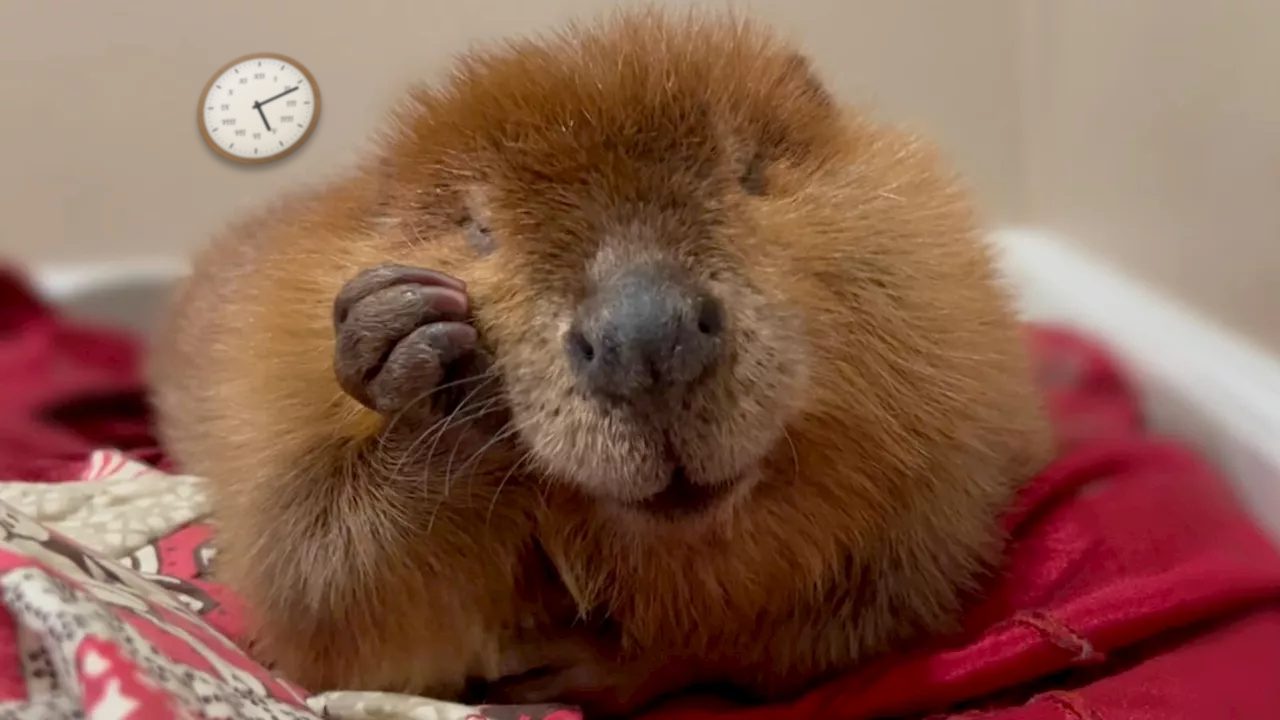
5:11
